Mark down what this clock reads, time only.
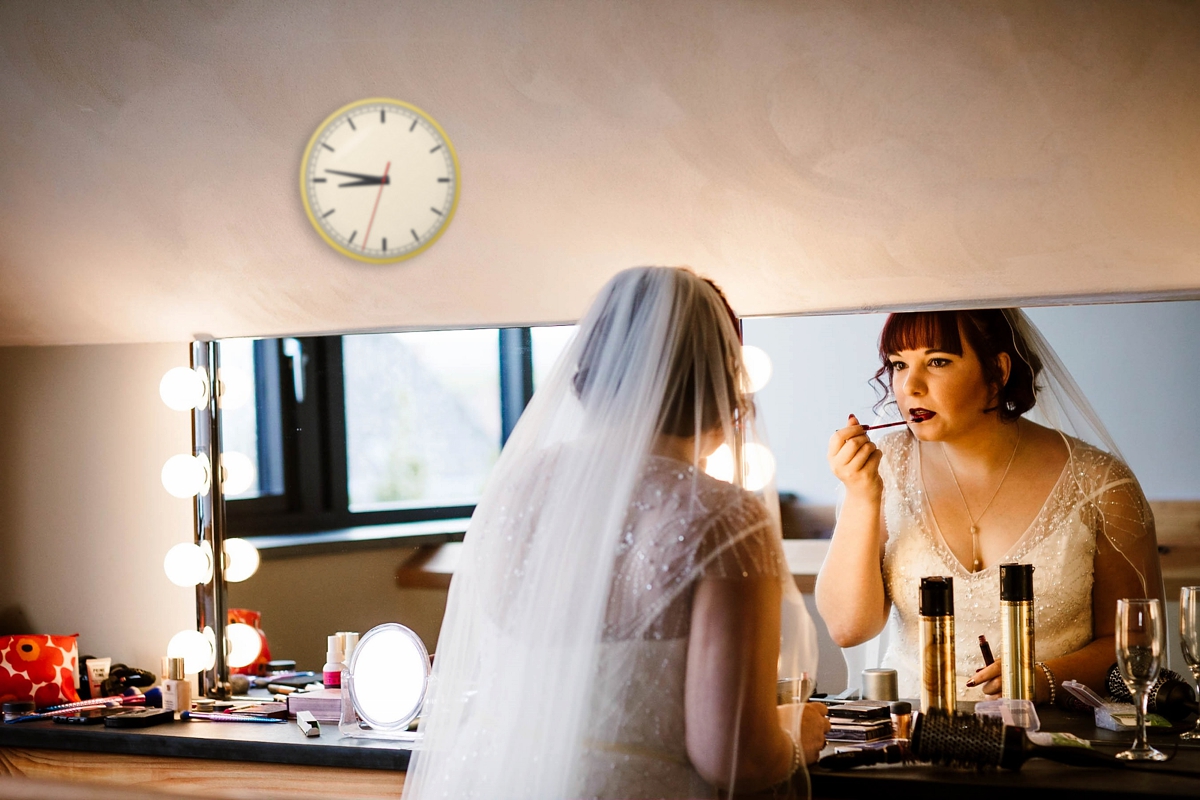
8:46:33
